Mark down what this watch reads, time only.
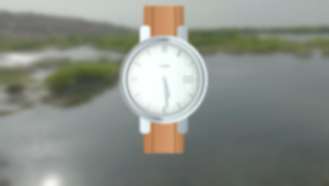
5:29
